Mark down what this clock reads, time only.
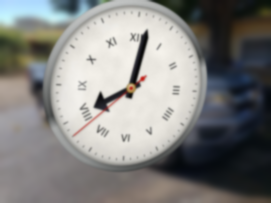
8:01:38
